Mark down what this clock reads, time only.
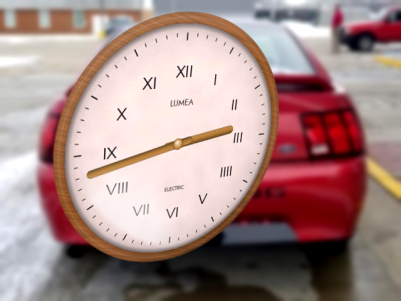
2:43
